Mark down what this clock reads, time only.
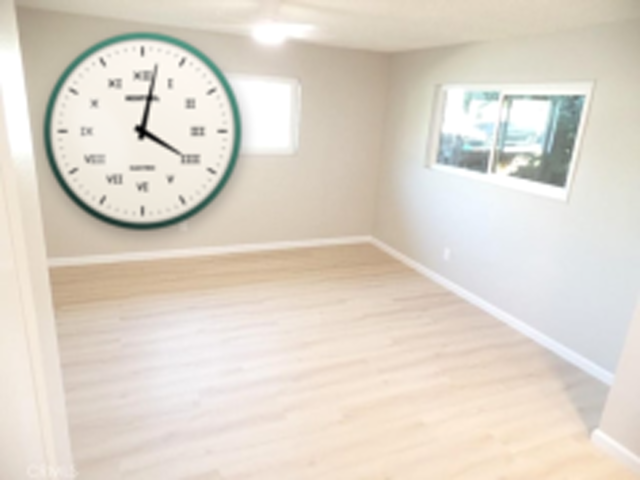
4:02
